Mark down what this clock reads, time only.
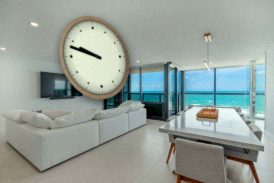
9:48
